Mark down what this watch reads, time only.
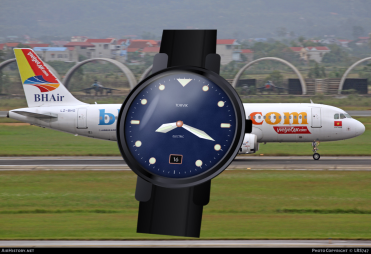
8:19
